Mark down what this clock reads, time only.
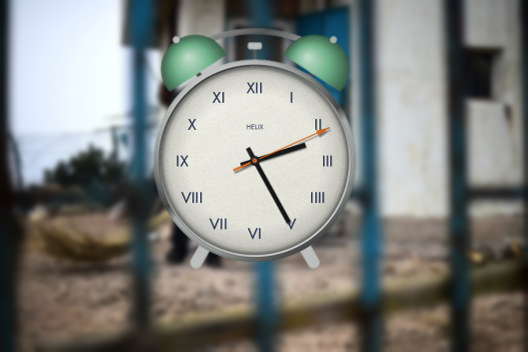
2:25:11
